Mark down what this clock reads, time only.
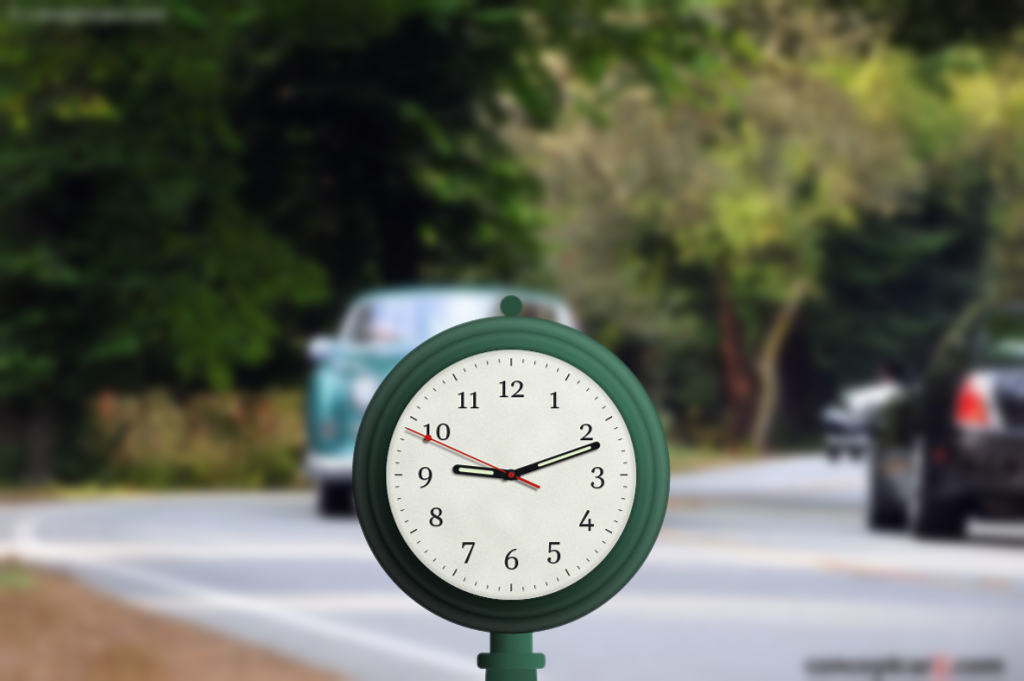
9:11:49
